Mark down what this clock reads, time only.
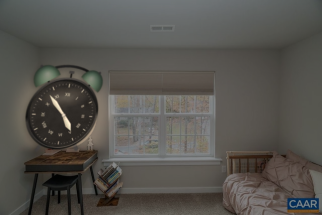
4:53
